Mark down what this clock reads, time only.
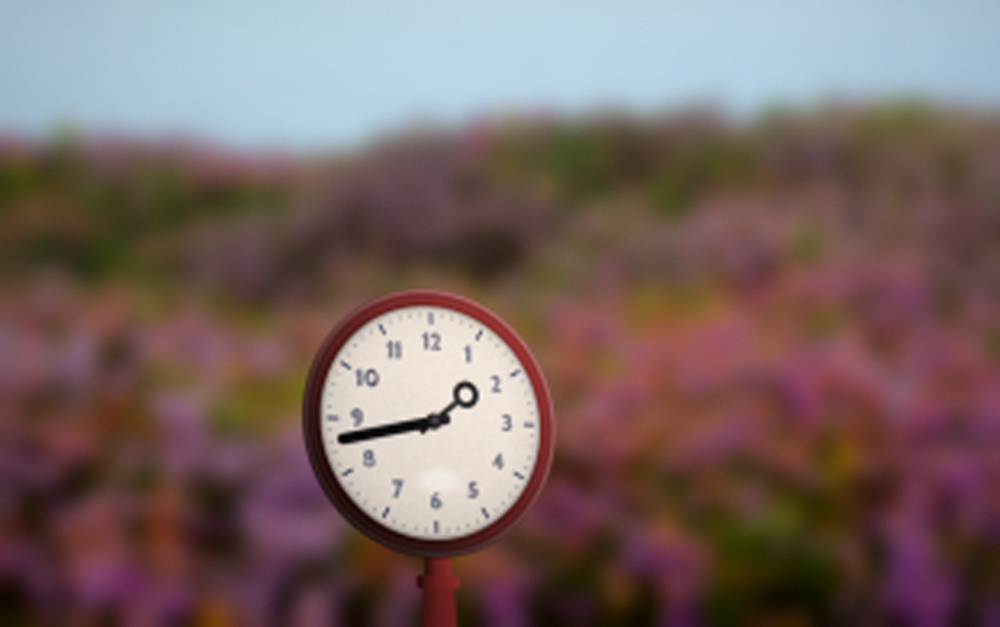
1:43
